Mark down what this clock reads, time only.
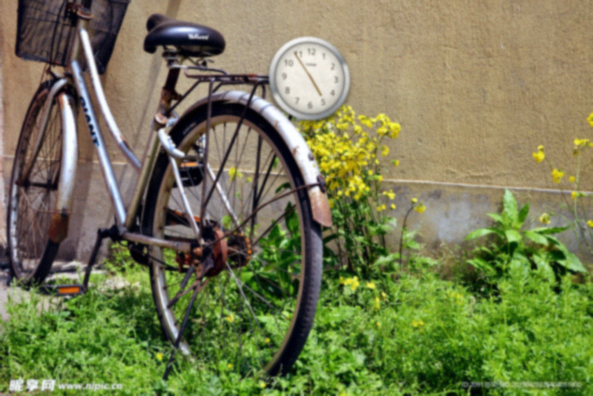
4:54
